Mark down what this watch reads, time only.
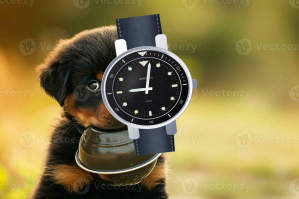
9:02
